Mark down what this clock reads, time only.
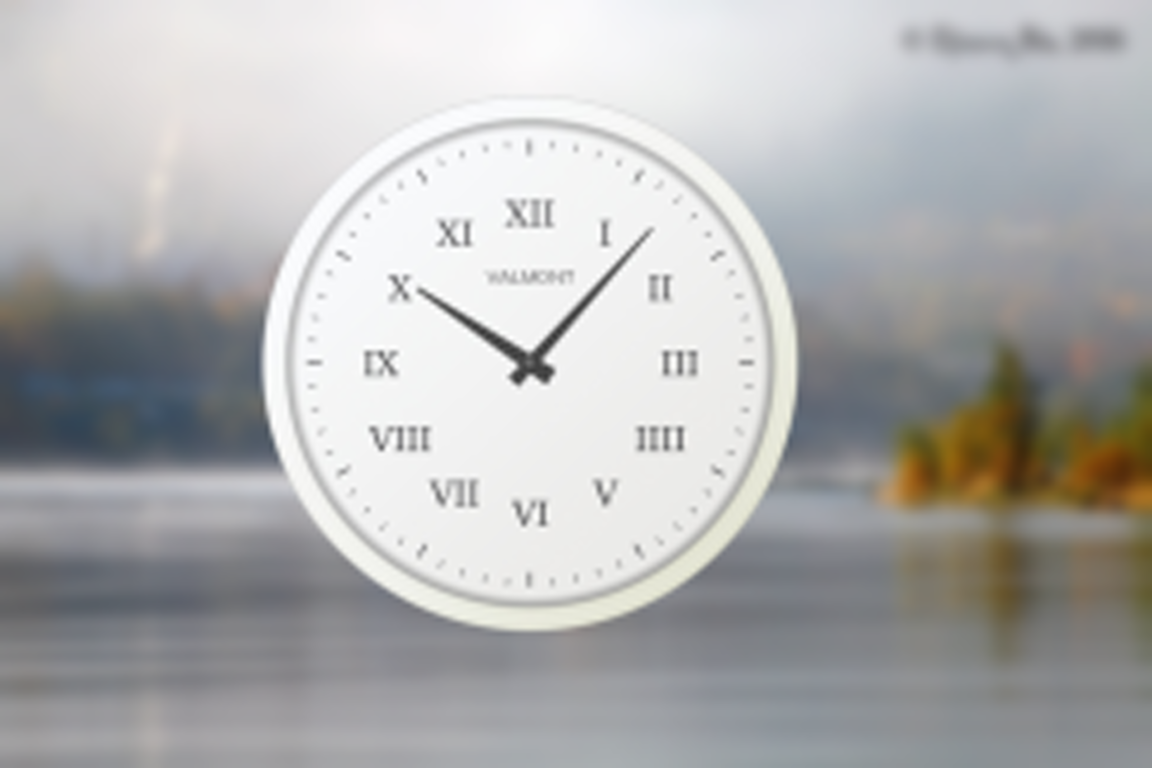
10:07
